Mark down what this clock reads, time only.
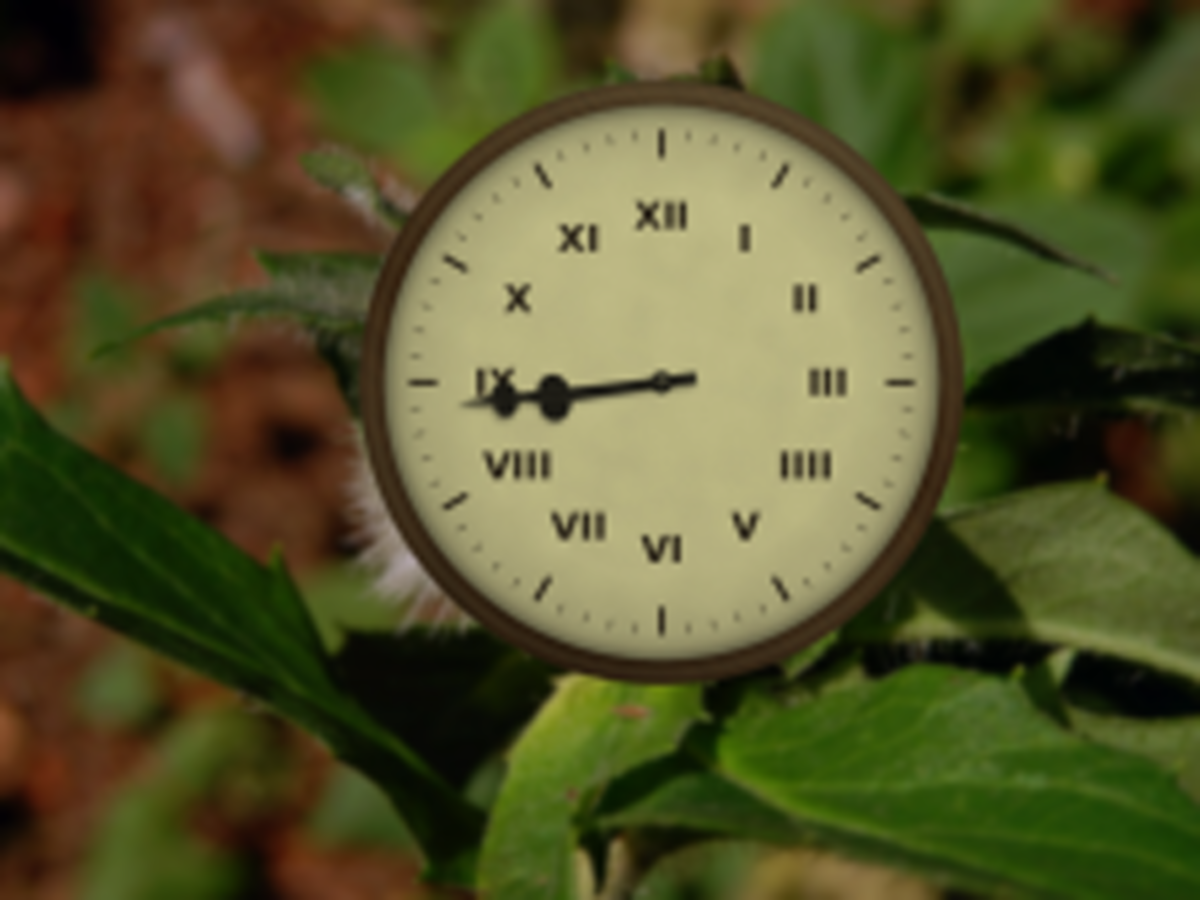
8:44
